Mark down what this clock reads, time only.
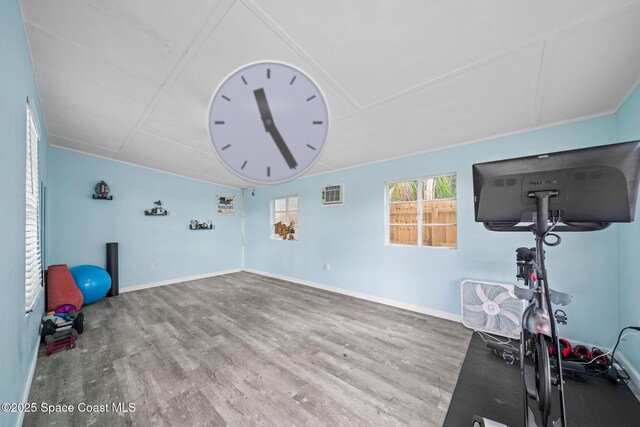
11:25
